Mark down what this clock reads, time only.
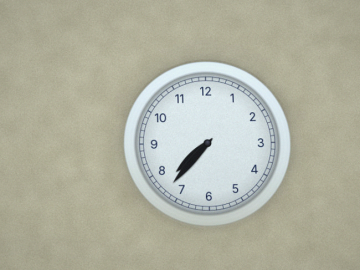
7:37
